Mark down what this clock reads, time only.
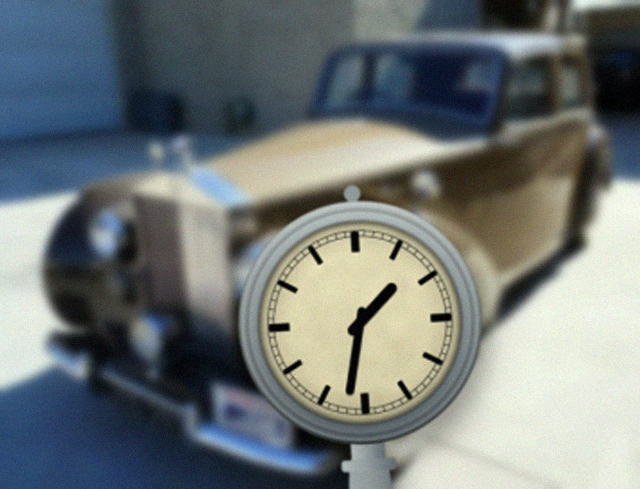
1:32
